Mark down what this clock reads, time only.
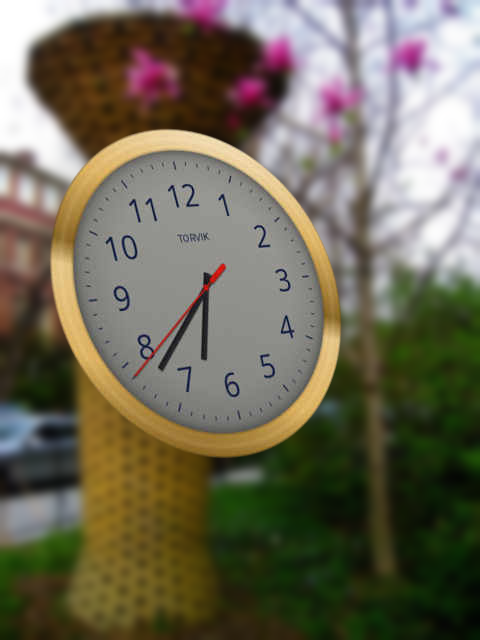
6:37:39
